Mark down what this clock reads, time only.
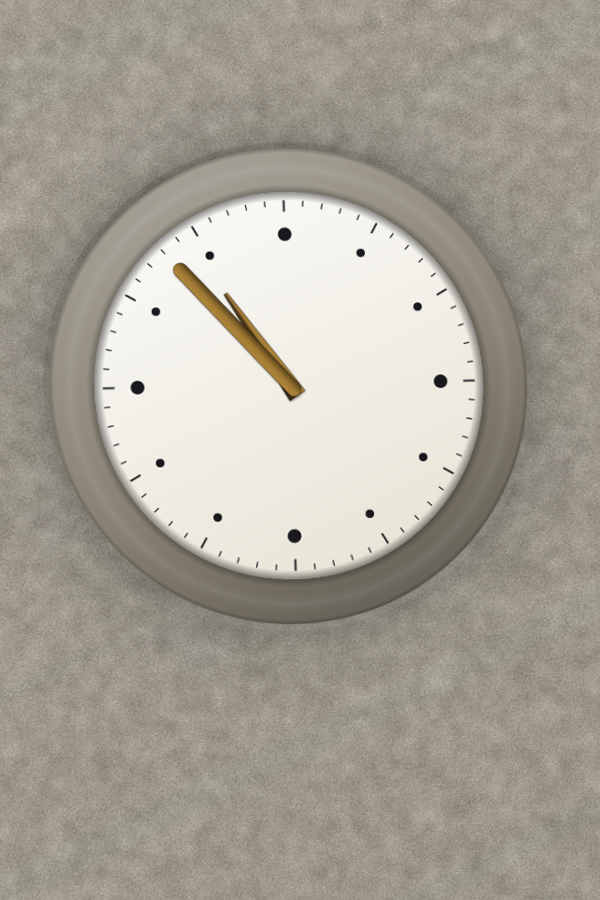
10:53
